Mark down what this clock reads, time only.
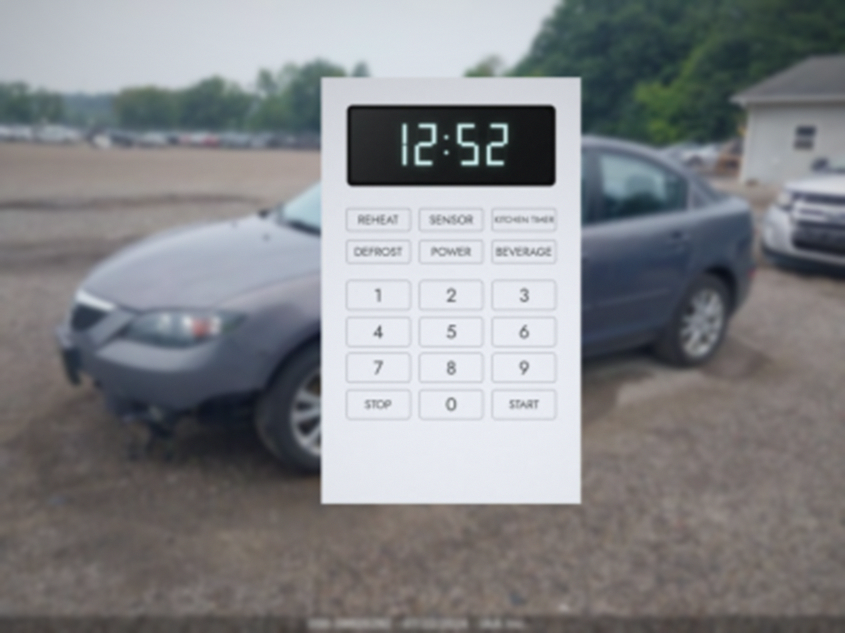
12:52
